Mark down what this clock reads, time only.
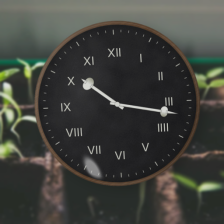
10:17
